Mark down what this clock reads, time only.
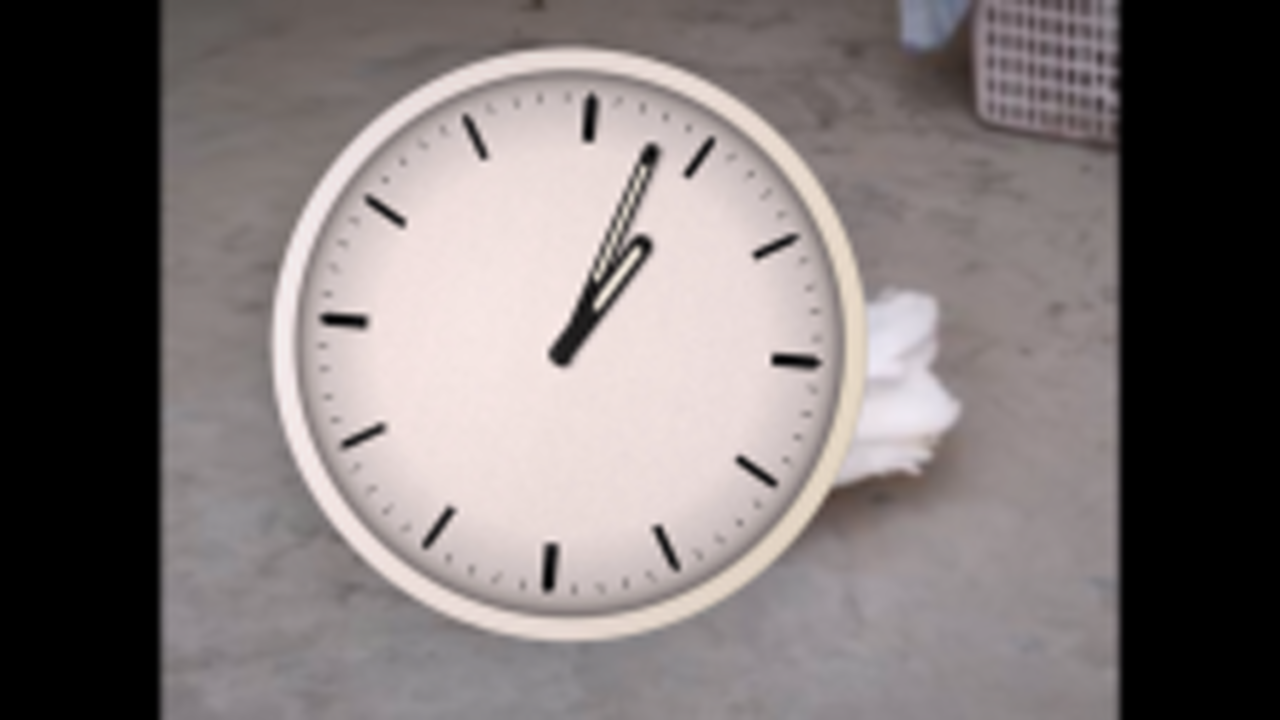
1:03
